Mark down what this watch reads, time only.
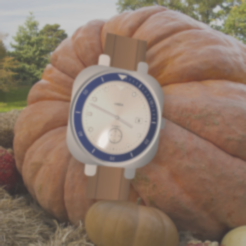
3:48
